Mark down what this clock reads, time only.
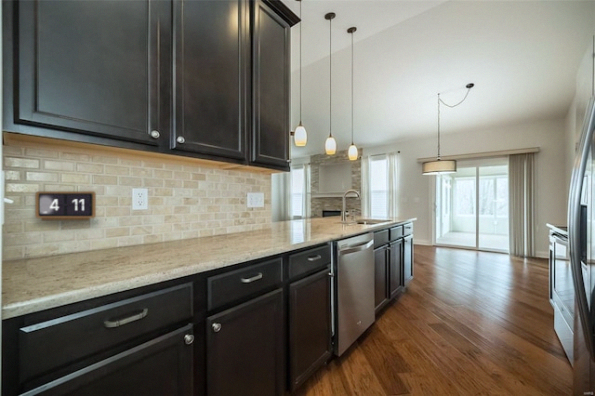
4:11
